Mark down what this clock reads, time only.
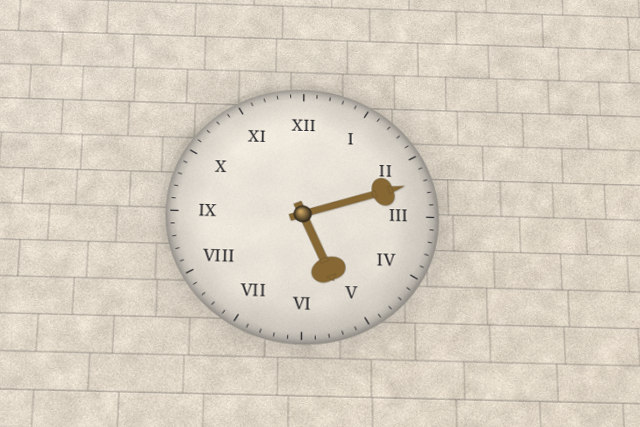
5:12
